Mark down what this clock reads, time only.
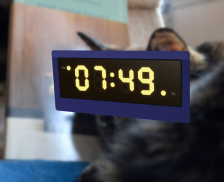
7:49
